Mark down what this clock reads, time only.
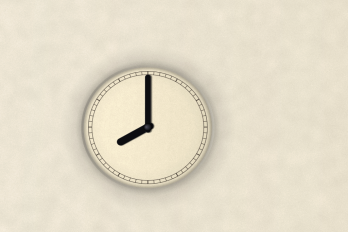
8:00
